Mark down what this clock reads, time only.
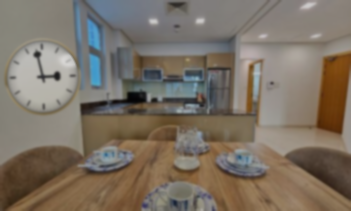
2:58
